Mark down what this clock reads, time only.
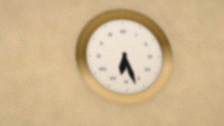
6:27
